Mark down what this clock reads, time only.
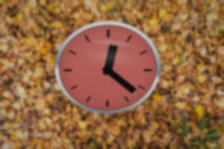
12:22
